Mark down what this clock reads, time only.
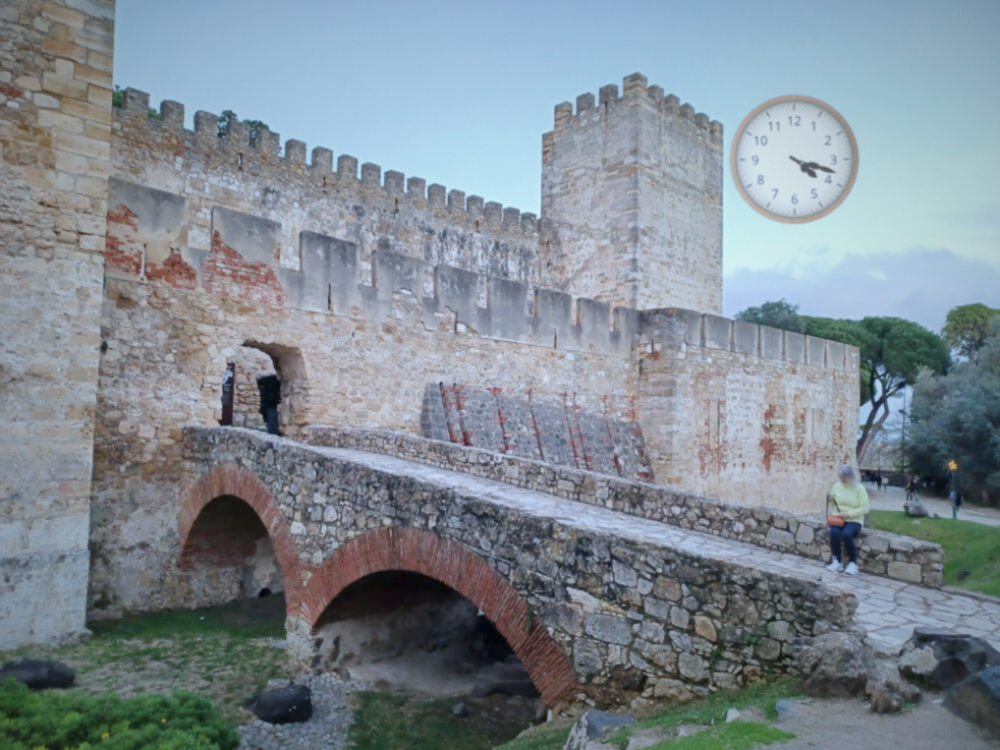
4:18
